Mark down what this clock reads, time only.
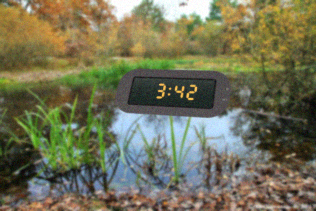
3:42
